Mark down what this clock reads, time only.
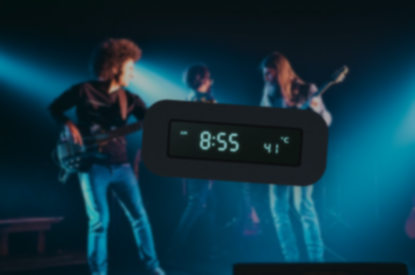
8:55
